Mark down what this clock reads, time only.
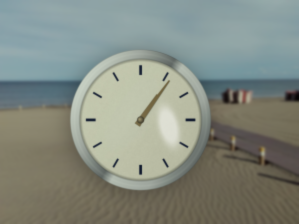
1:06
